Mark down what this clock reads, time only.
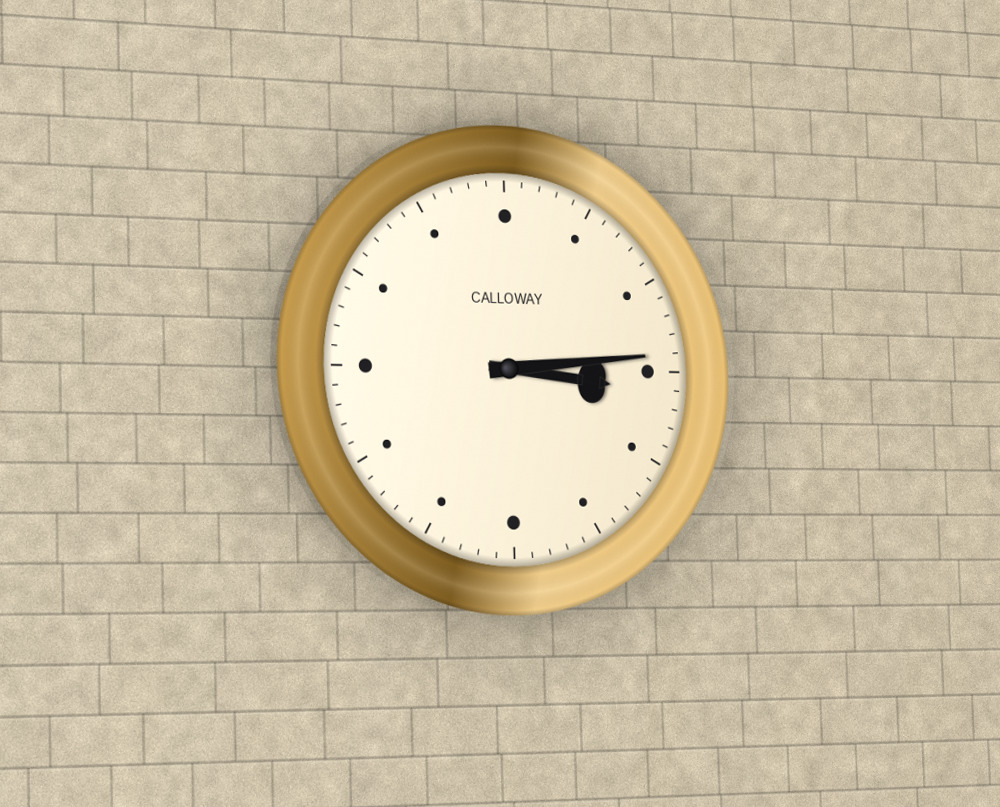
3:14
